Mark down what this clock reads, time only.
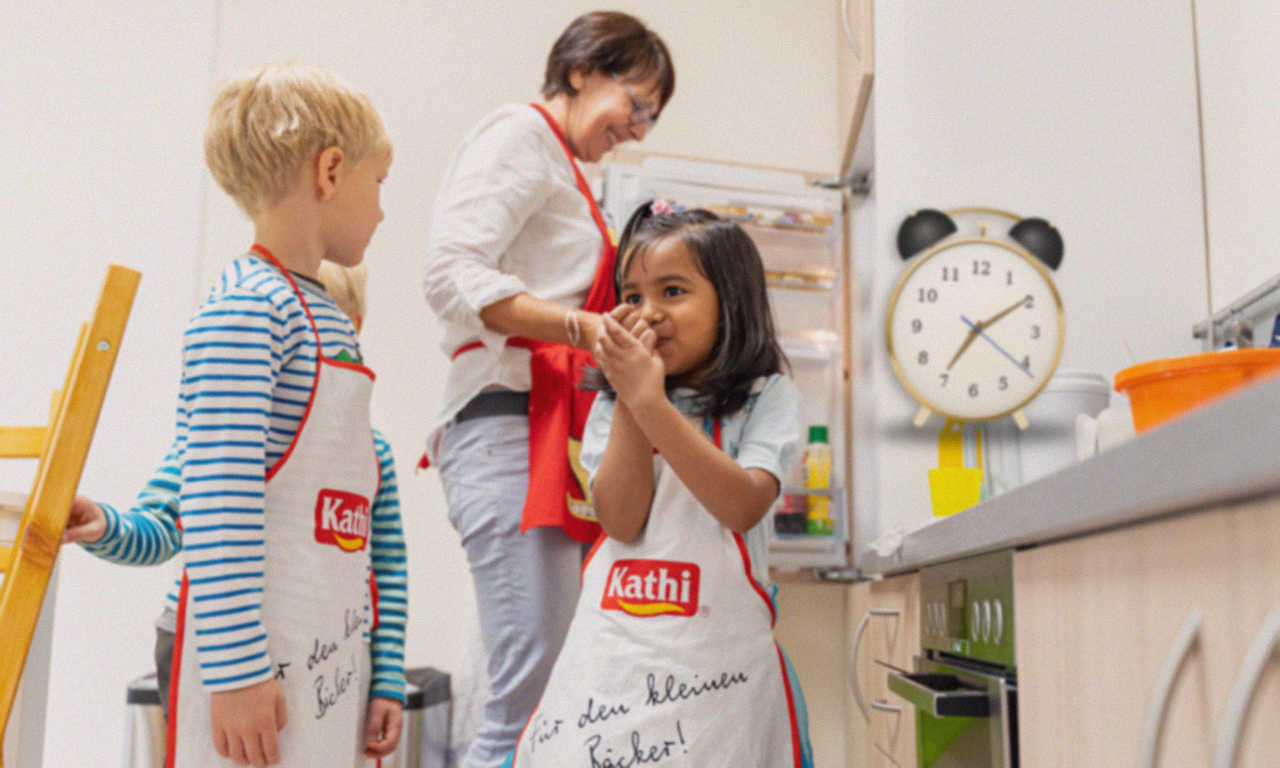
7:09:21
